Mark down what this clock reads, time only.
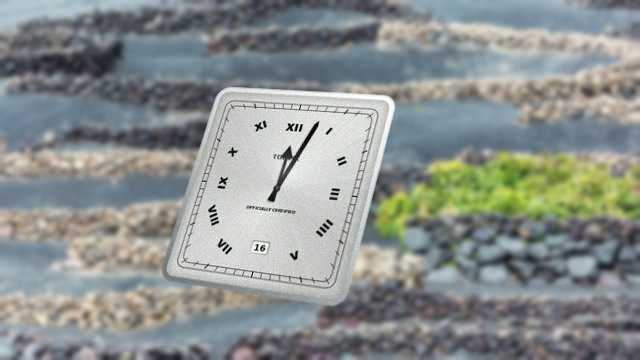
12:03
